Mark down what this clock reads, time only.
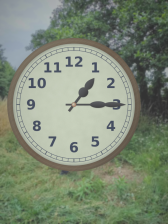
1:15
